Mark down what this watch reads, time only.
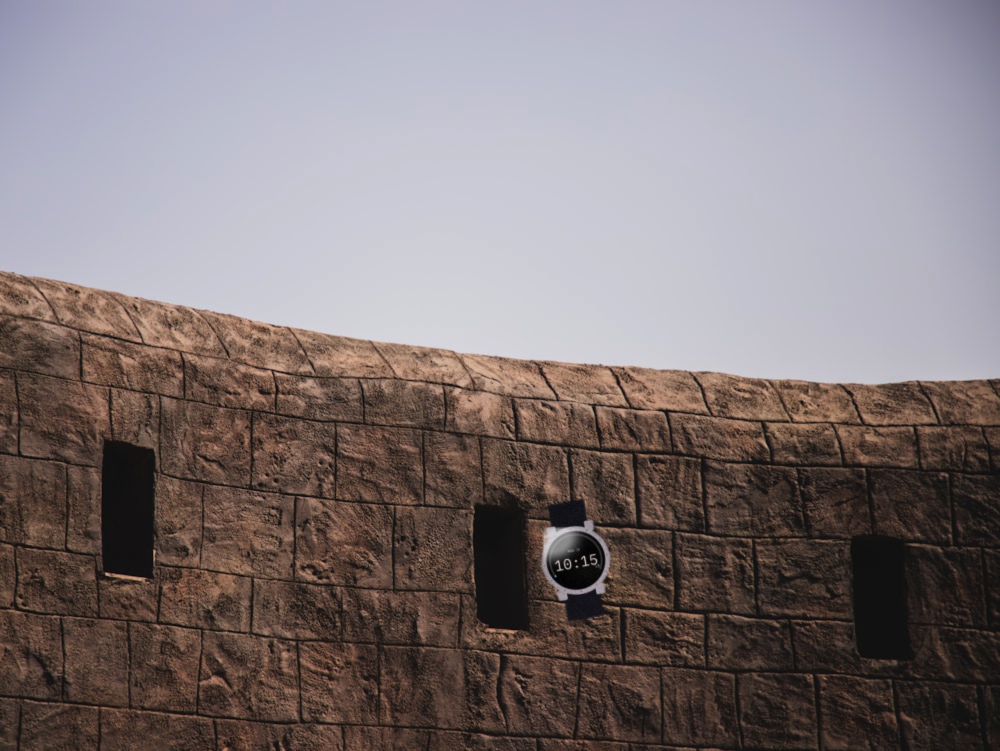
10:15
